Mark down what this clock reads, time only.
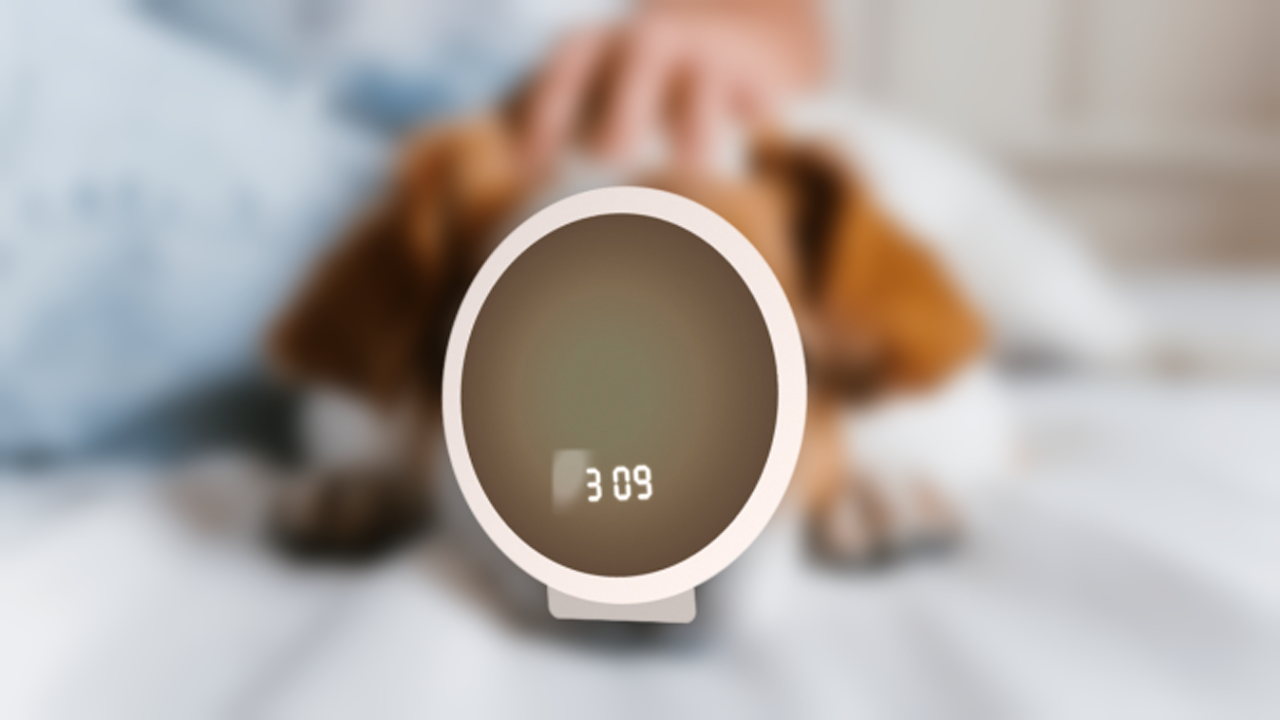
3:09
